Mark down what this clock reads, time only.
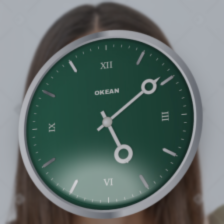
5:09
